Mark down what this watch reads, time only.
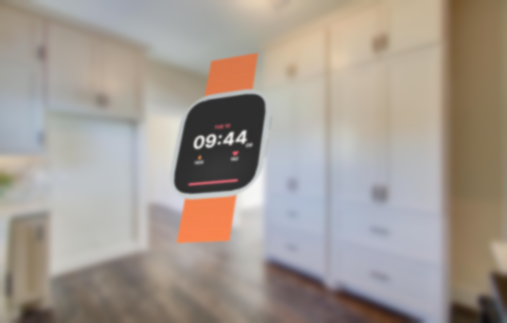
9:44
